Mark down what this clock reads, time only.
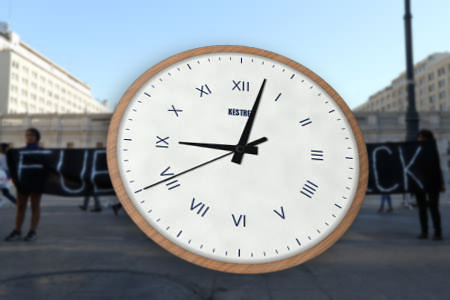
9:02:40
